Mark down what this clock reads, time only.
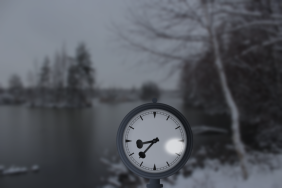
8:37
